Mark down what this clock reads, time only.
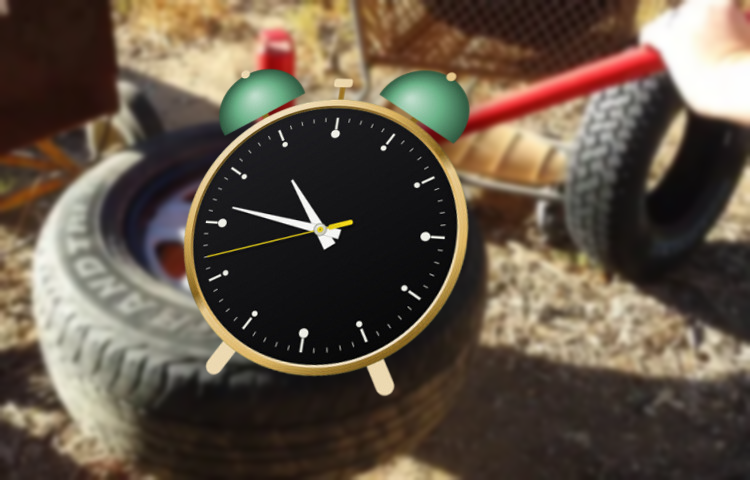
10:46:42
